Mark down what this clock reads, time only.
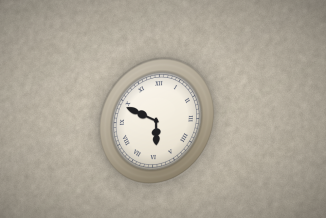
5:49
